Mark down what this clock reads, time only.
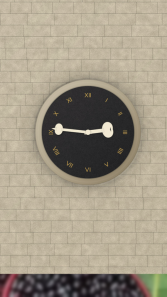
2:46
